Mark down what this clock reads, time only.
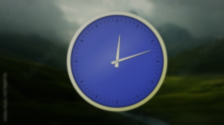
12:12
